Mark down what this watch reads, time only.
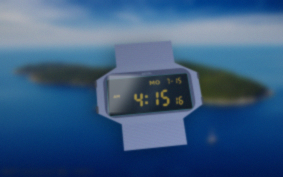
4:15
